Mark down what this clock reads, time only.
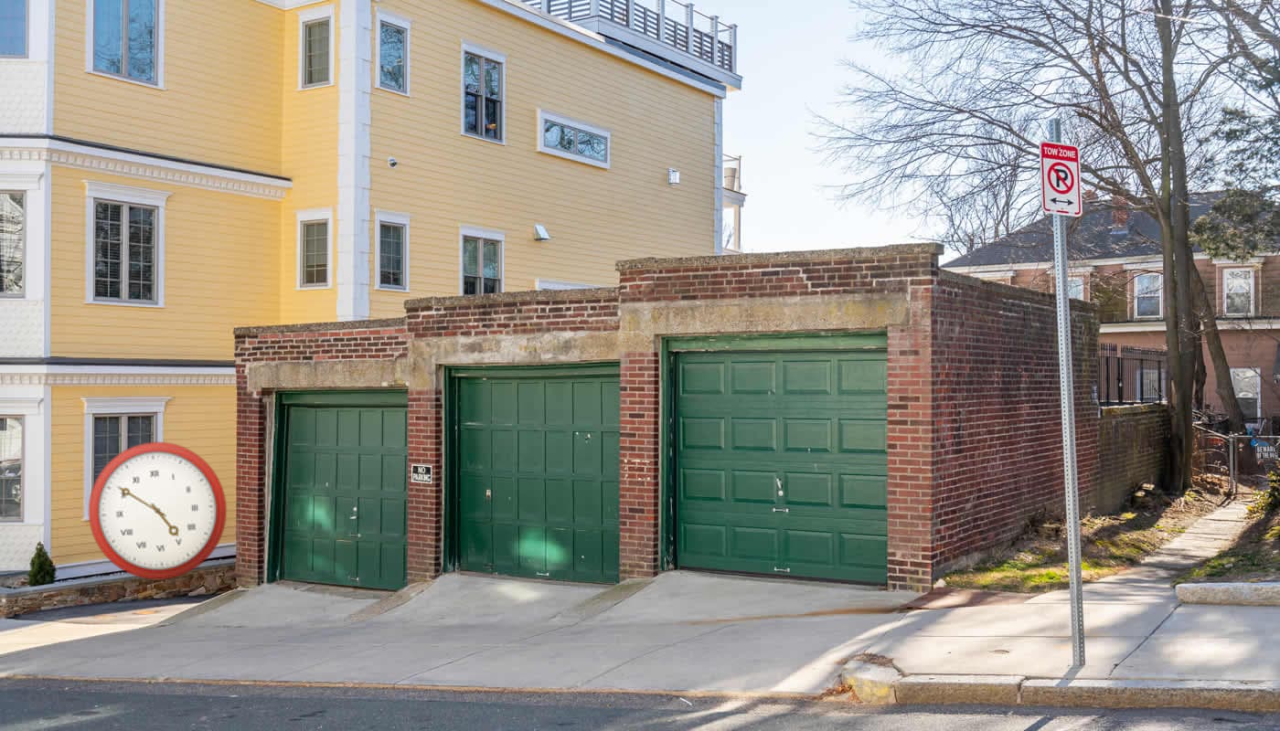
4:51
